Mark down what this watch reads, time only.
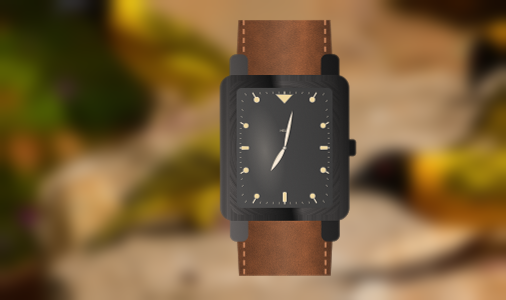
7:02
